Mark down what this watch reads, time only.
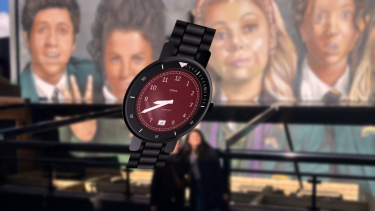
8:40
